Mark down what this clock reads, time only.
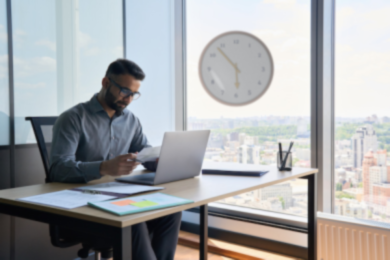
5:53
